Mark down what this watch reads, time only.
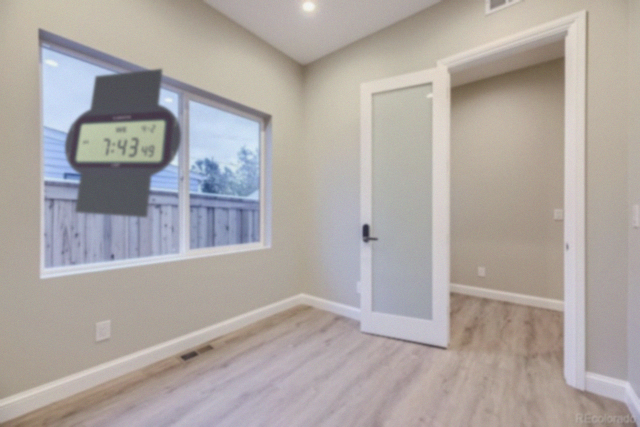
7:43
